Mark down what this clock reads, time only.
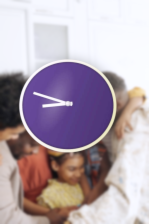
8:48
